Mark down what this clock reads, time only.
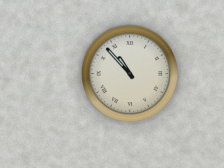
10:53
